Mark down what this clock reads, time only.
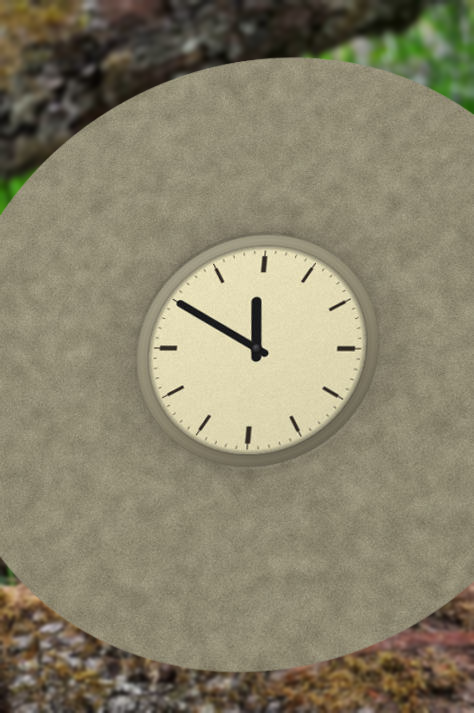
11:50
